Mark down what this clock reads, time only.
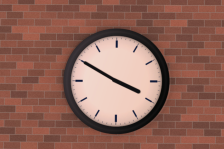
3:50
